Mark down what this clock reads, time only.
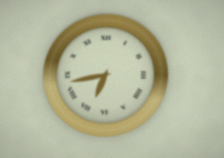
6:43
